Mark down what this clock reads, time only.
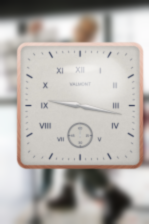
9:17
